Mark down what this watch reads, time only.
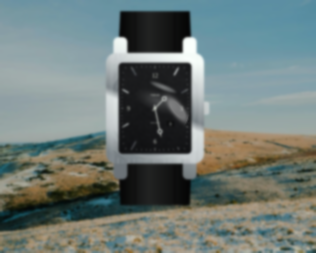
1:28
